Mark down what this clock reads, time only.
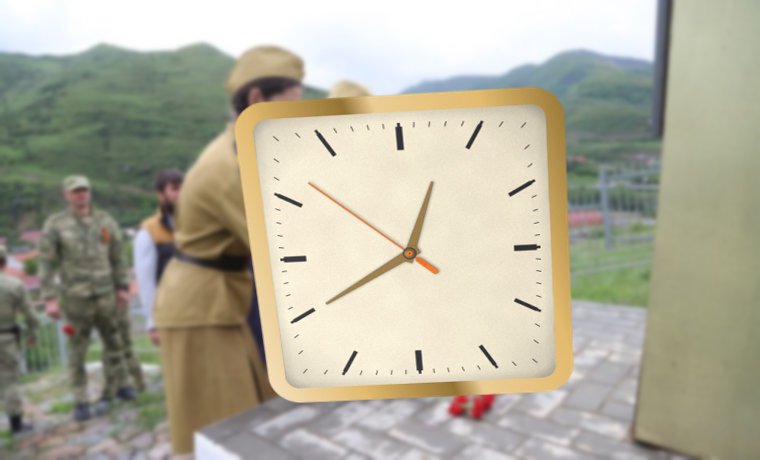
12:39:52
